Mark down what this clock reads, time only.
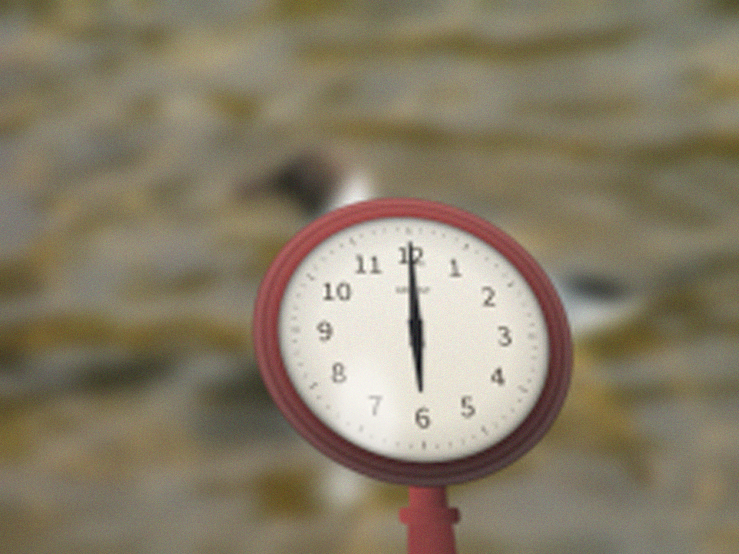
6:00
